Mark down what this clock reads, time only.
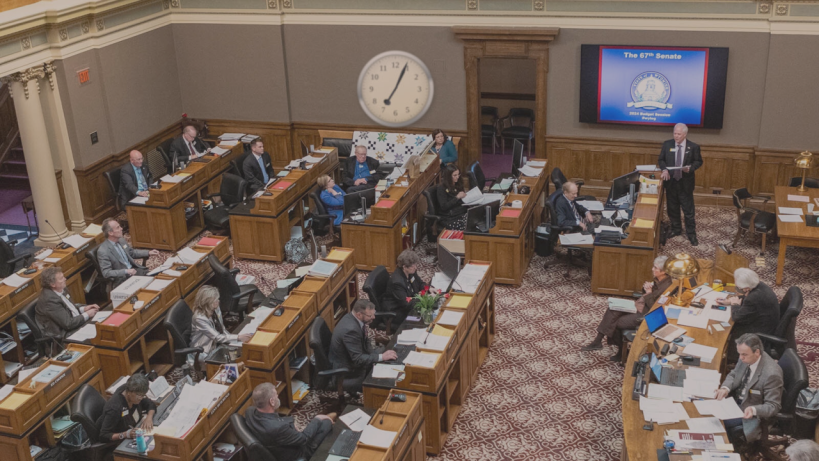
7:04
